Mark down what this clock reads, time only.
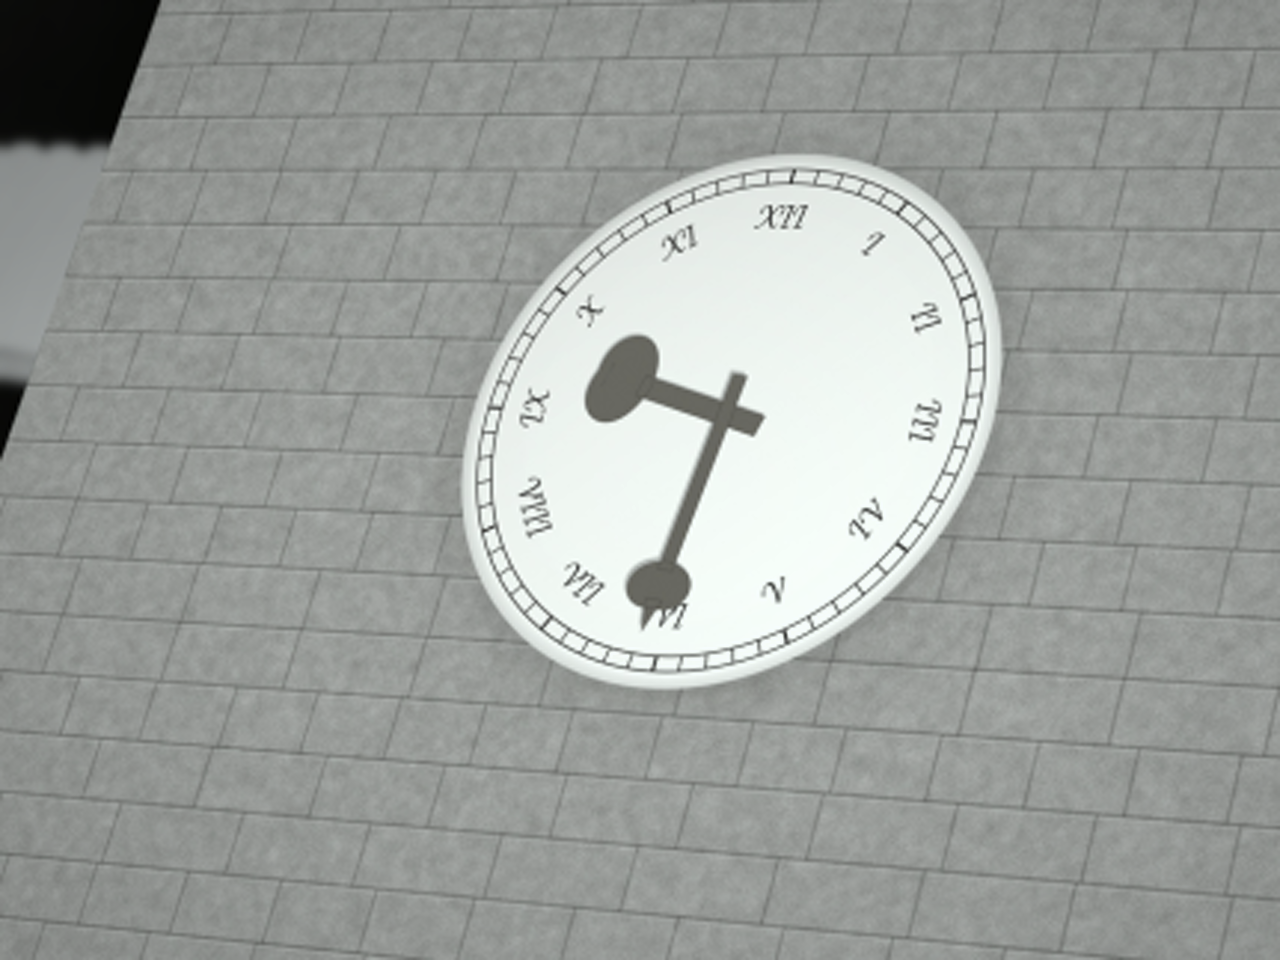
9:31
